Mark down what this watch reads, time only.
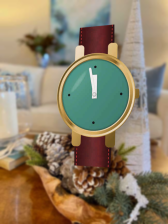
11:58
